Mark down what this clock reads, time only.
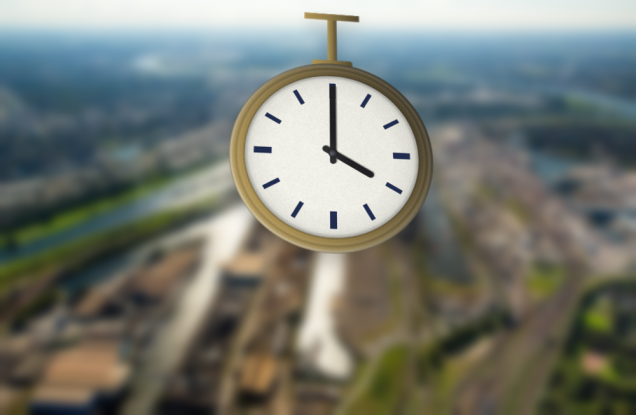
4:00
